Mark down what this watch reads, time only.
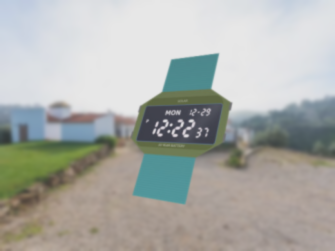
12:22:37
